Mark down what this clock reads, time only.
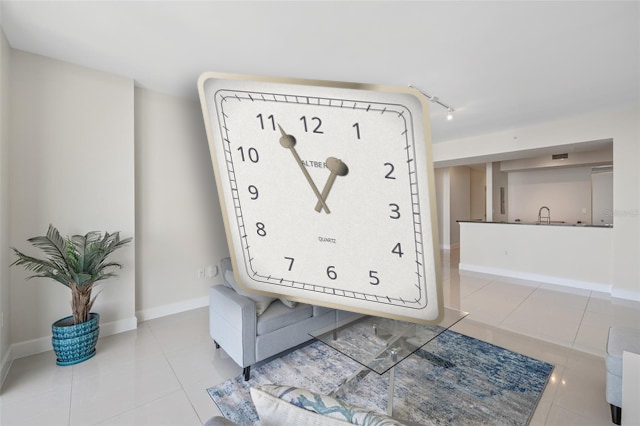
12:56
